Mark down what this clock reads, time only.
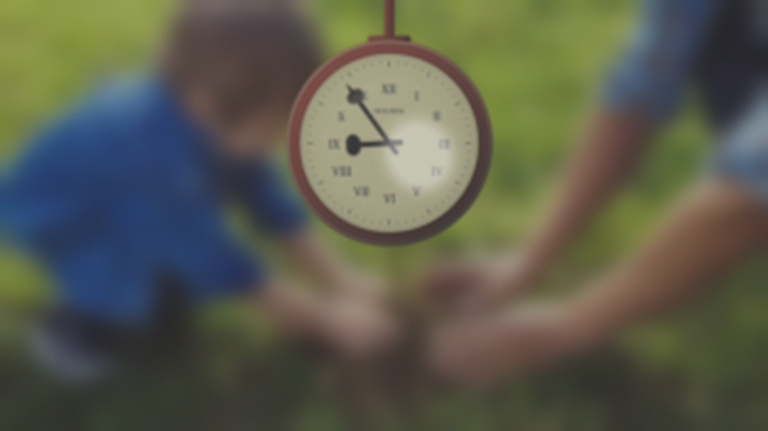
8:54
